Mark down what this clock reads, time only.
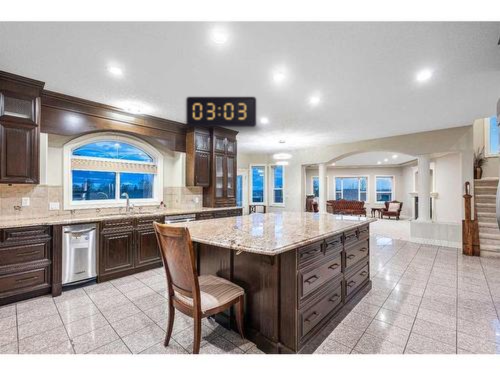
3:03
